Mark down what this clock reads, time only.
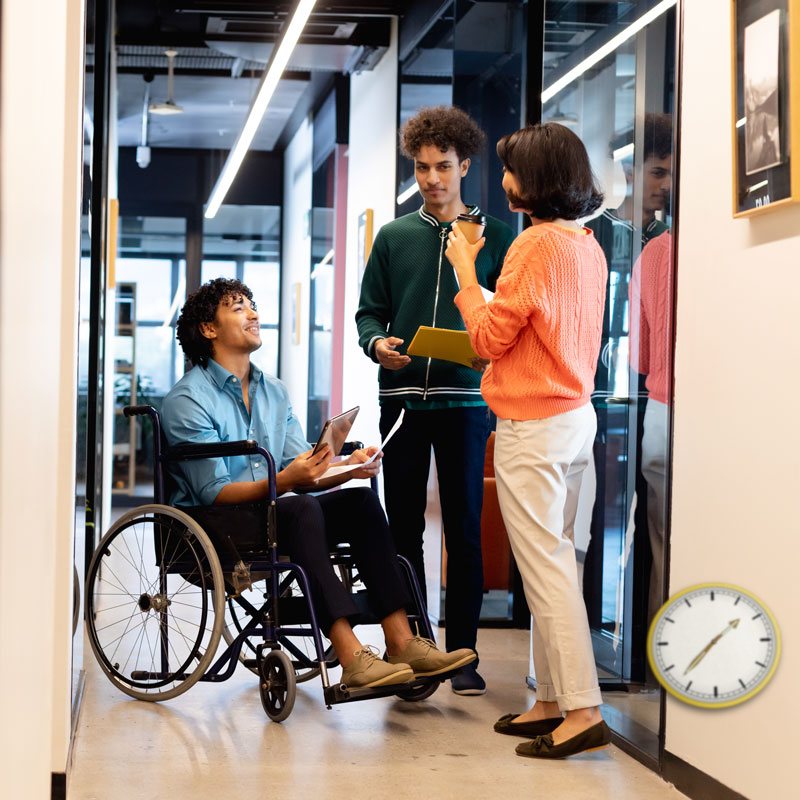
1:37
